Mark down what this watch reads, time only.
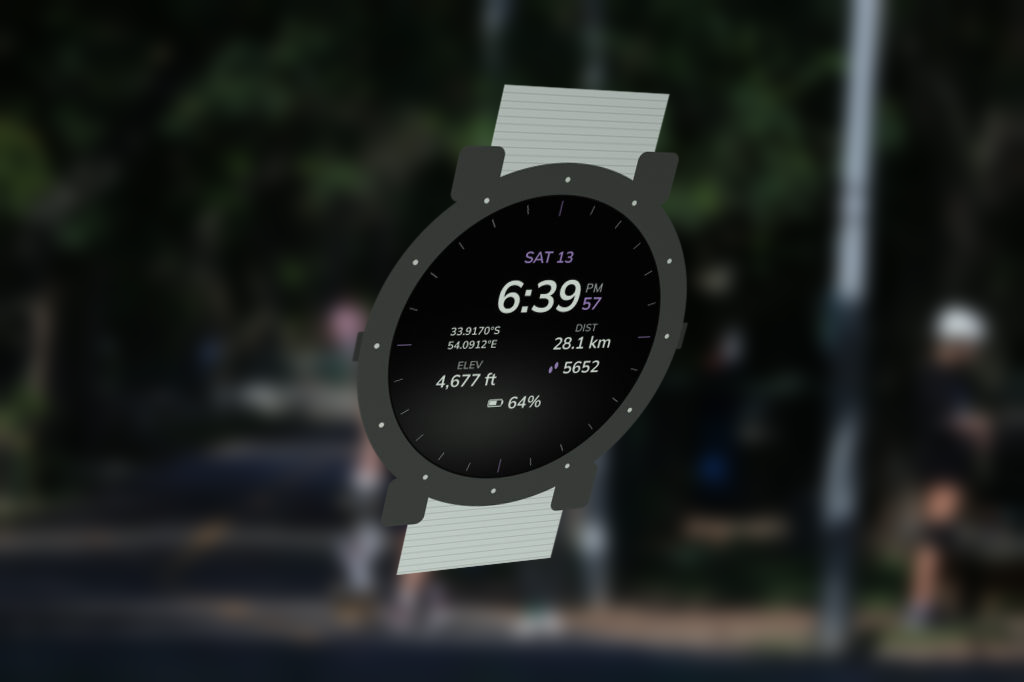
6:39:57
